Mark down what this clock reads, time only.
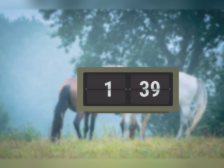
1:39
